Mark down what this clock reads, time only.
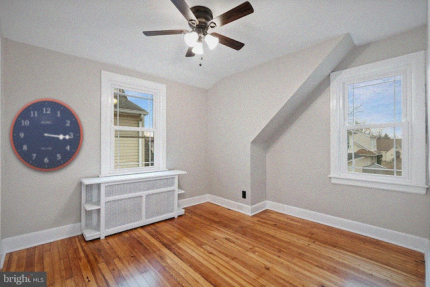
3:16
